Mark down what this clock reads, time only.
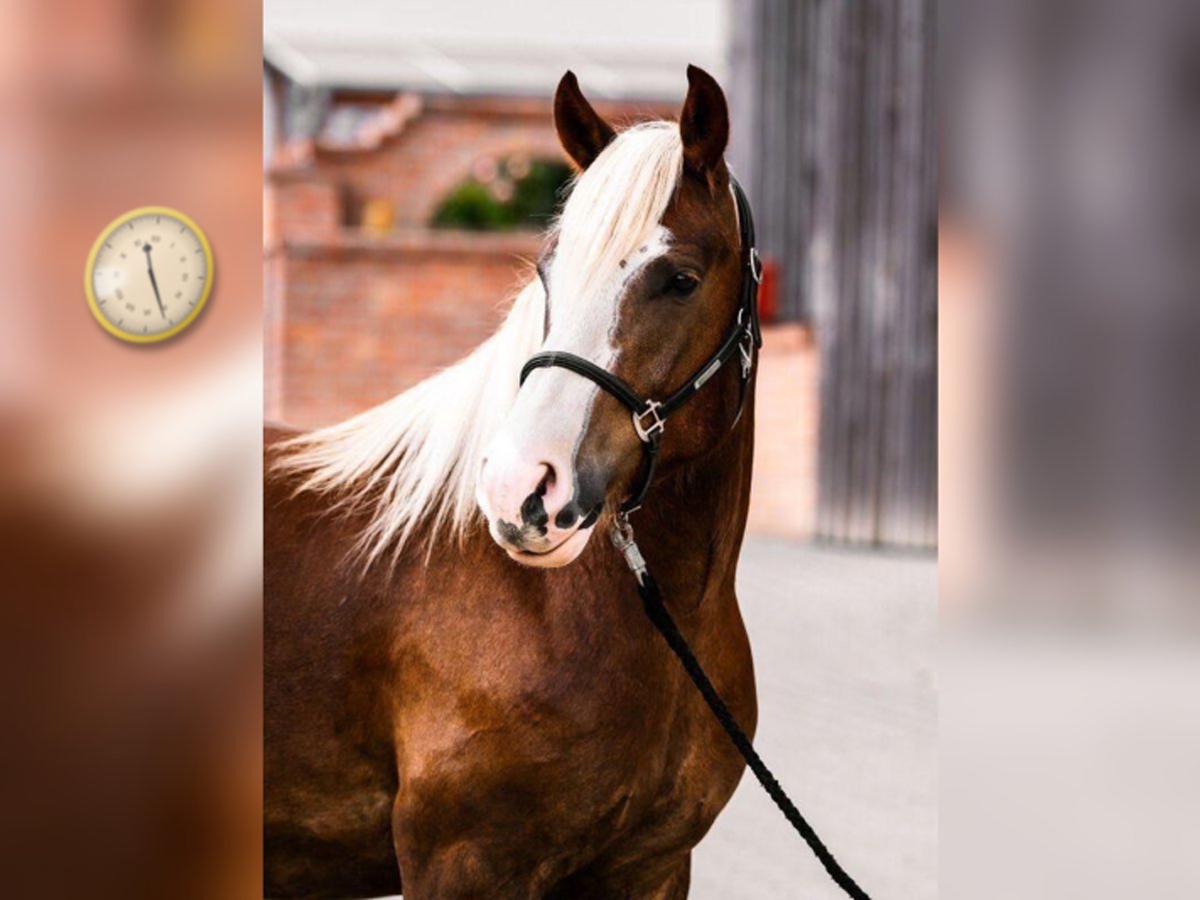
11:26
